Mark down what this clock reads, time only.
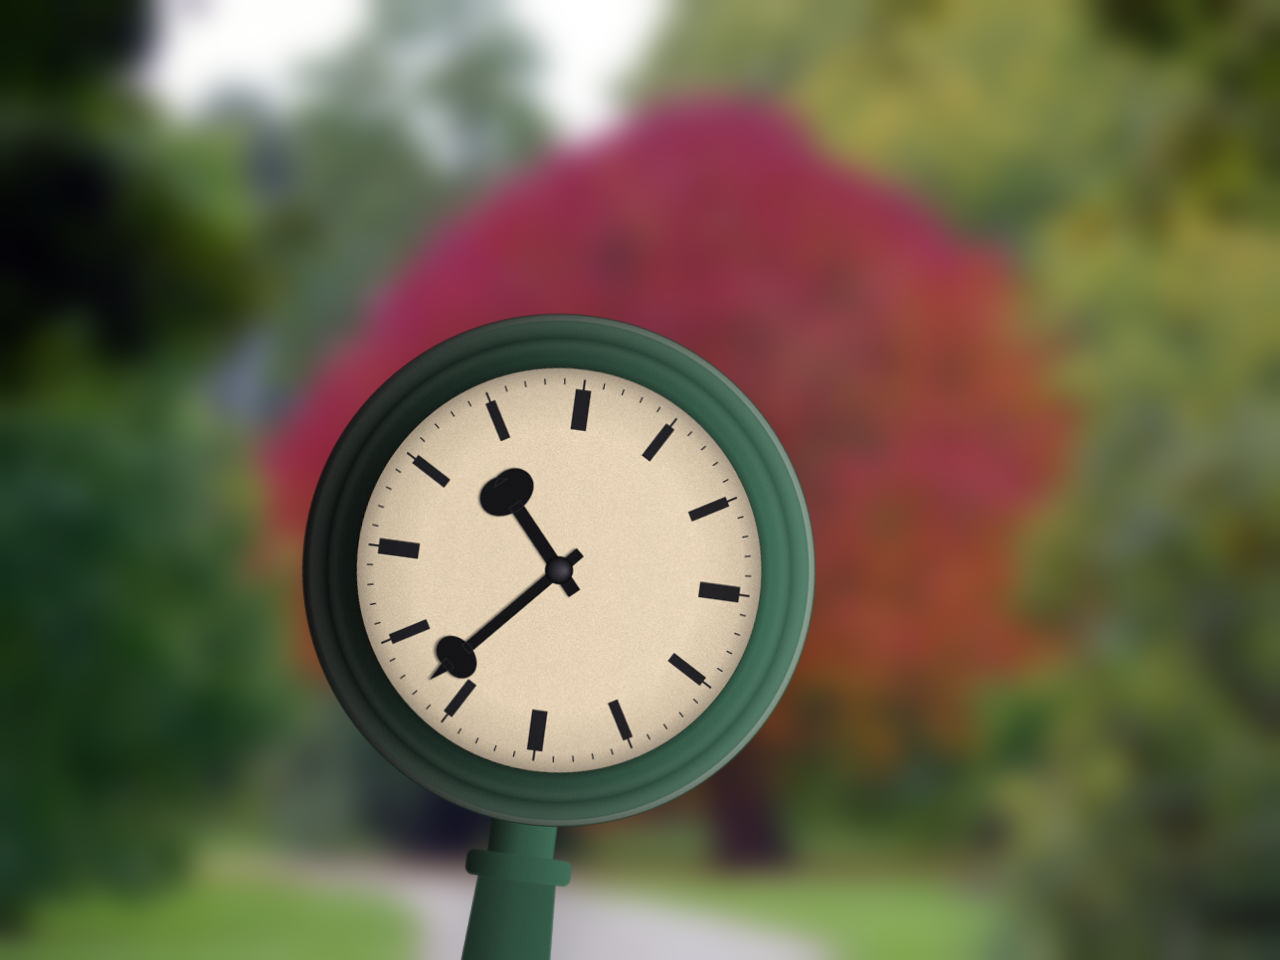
10:37
